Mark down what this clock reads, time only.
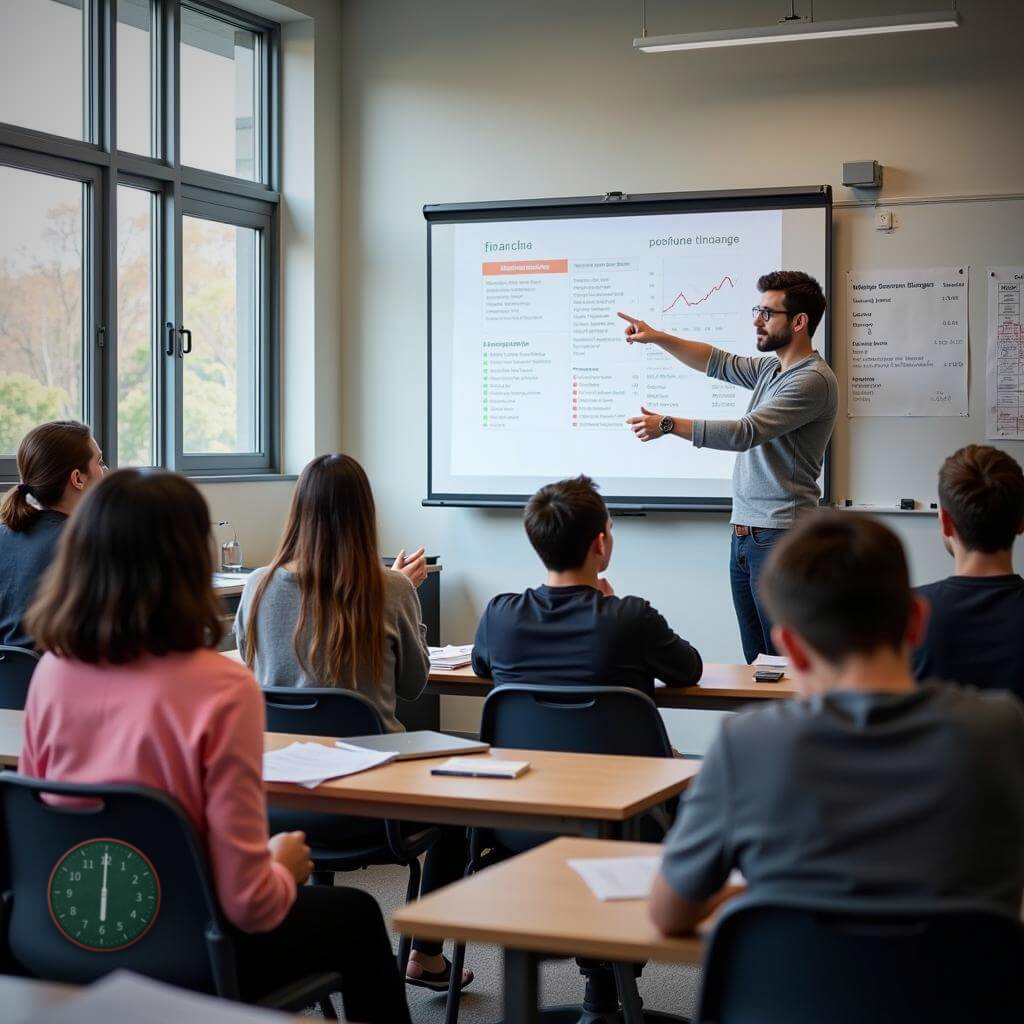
6:00
